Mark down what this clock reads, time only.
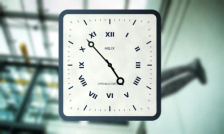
4:53
